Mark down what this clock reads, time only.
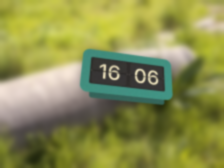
16:06
